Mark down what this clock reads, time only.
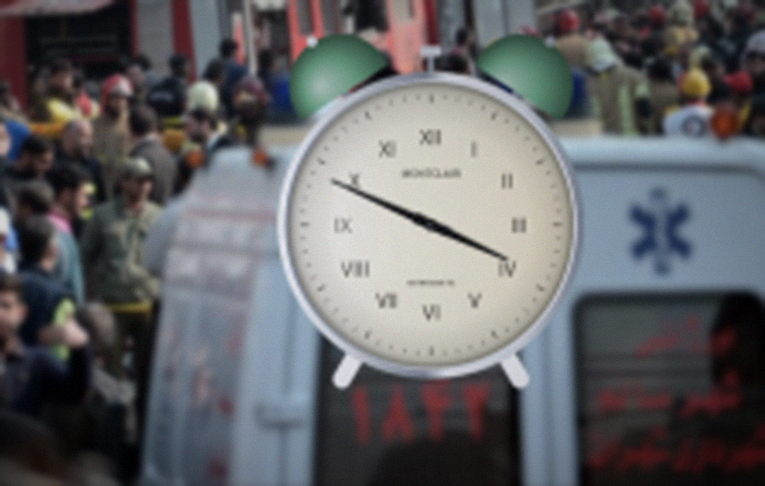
3:49
